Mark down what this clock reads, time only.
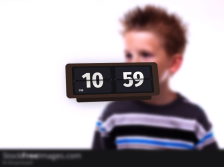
10:59
